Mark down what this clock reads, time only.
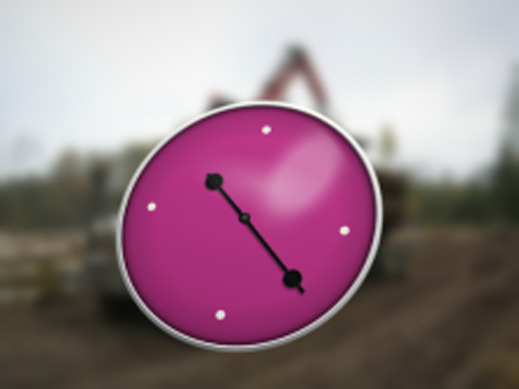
10:22
